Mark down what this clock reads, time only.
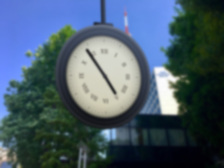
4:54
